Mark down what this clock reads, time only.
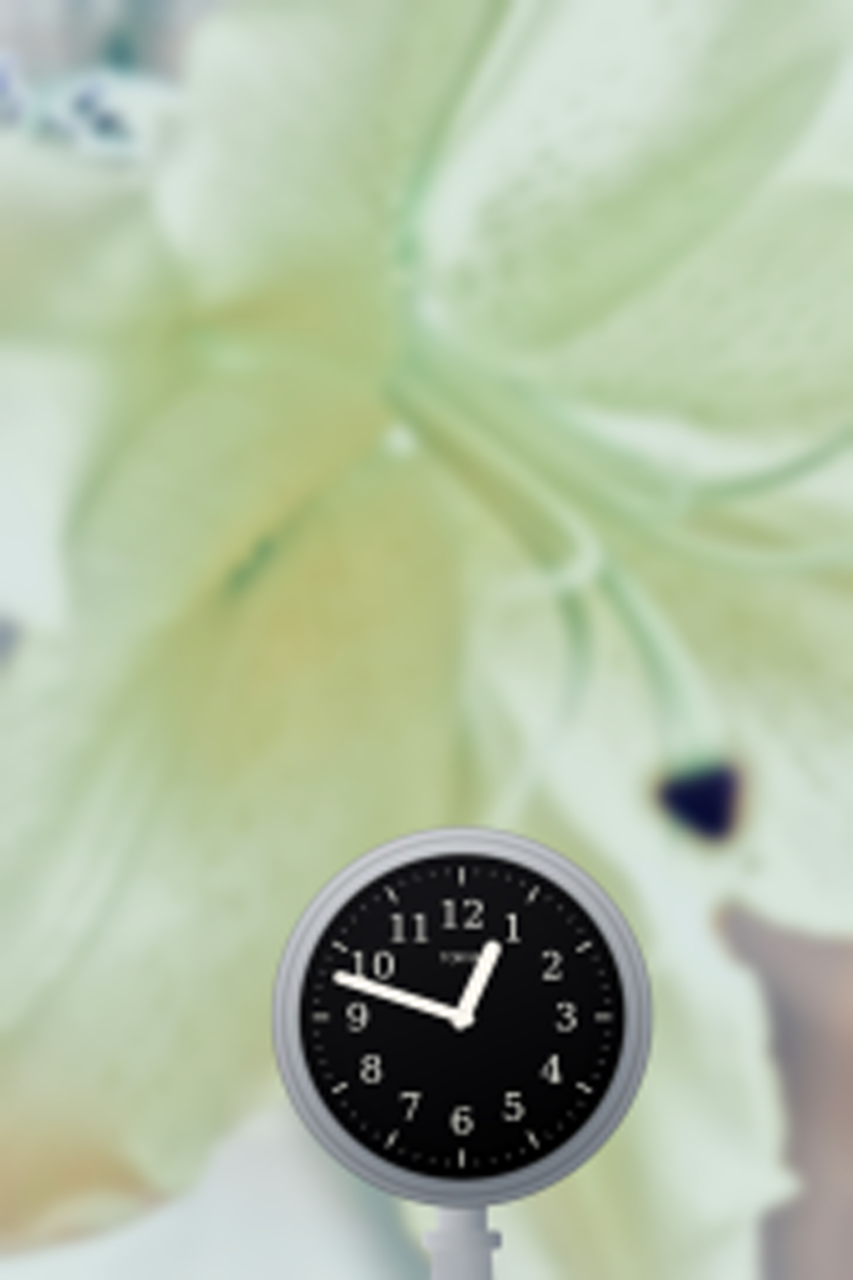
12:48
